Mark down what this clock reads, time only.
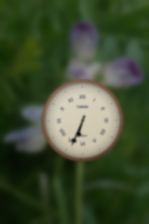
6:34
